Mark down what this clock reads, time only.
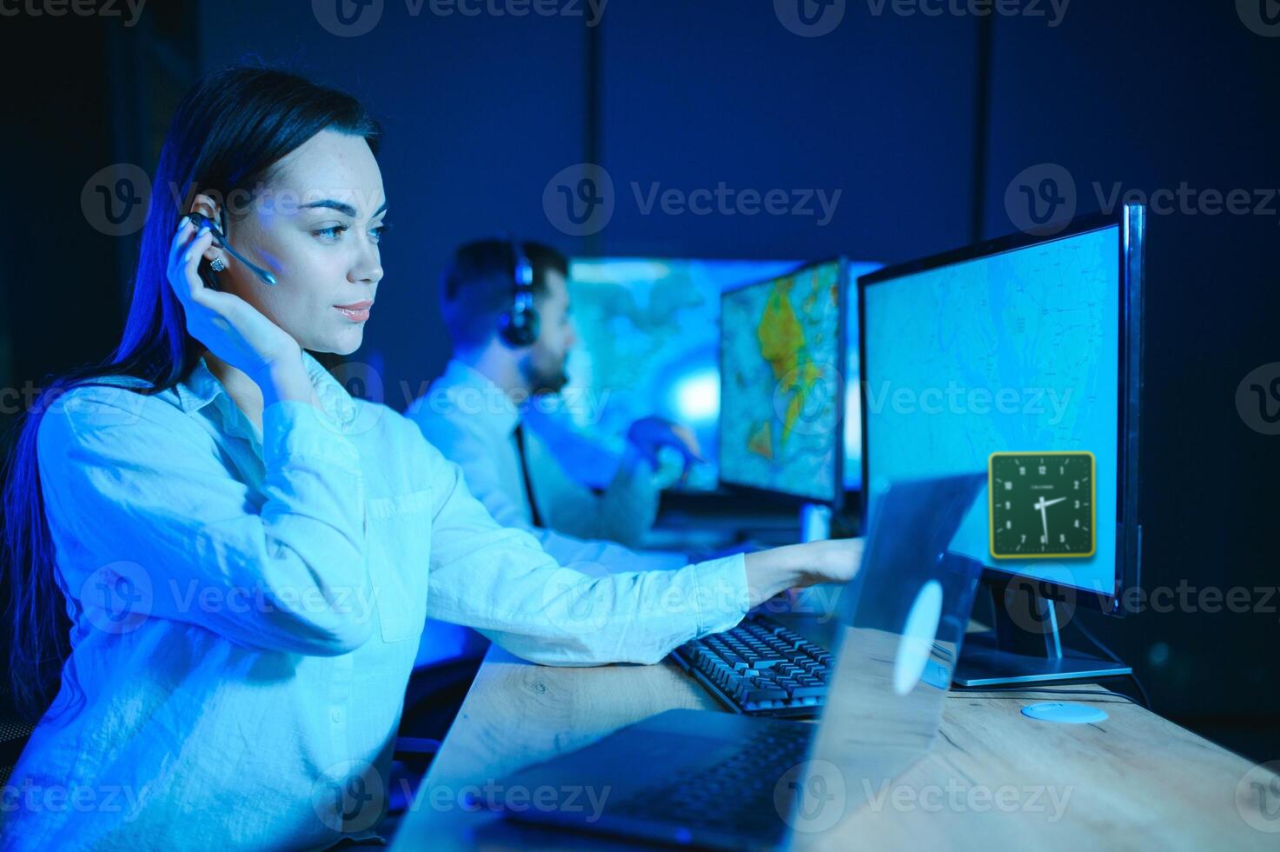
2:29
